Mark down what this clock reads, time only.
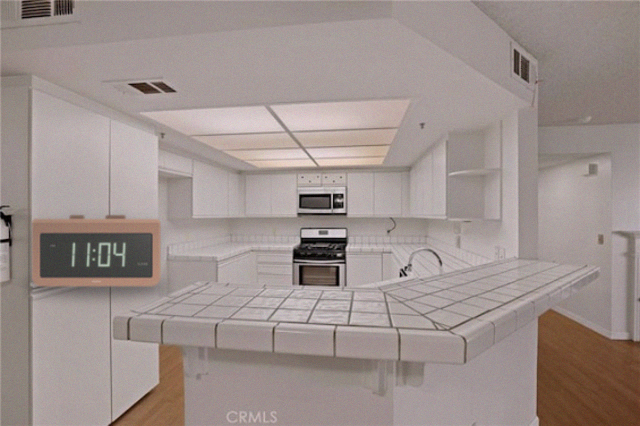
11:04
